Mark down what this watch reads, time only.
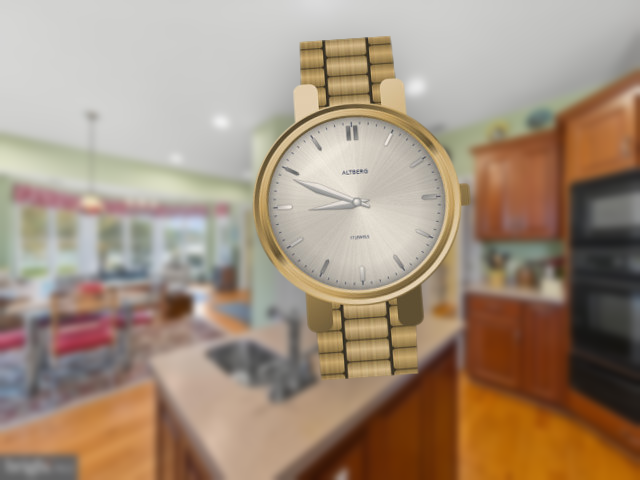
8:49
